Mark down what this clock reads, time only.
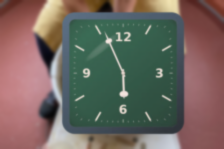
5:56
